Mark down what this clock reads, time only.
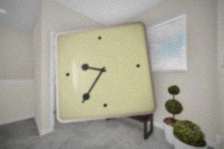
9:36
